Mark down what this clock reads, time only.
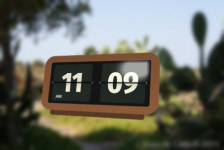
11:09
